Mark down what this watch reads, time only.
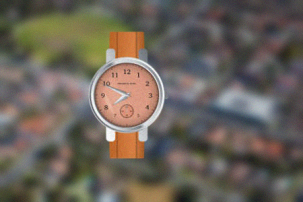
7:49
